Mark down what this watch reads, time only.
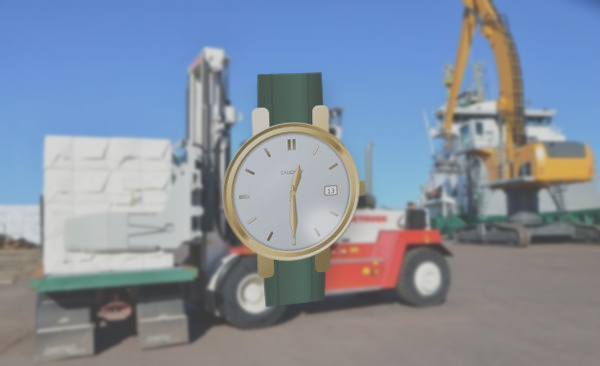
12:30
